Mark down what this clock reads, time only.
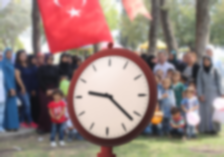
9:22
